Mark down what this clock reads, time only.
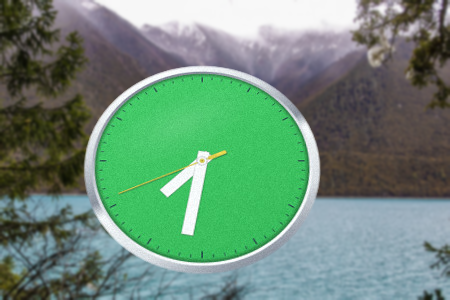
7:31:41
